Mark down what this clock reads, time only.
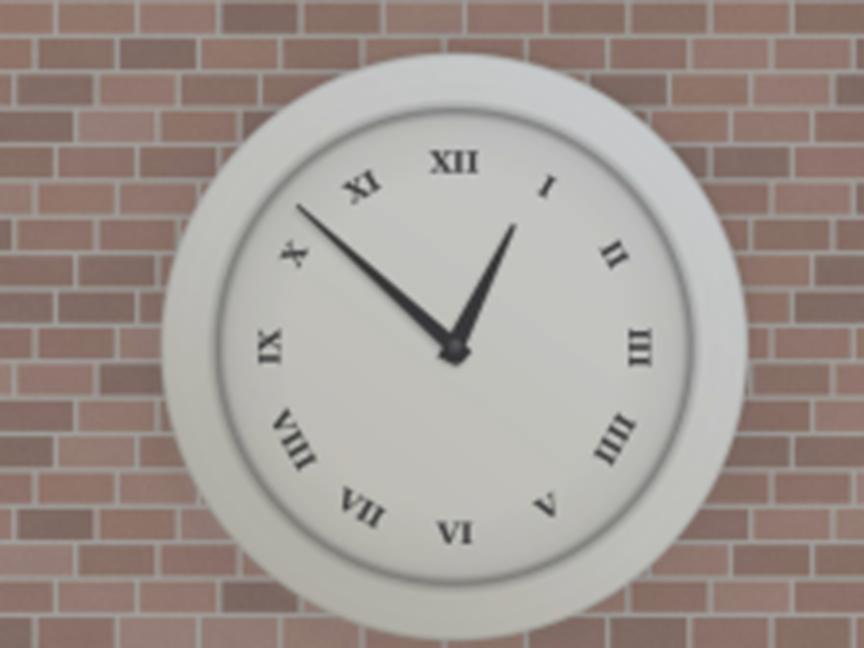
12:52
